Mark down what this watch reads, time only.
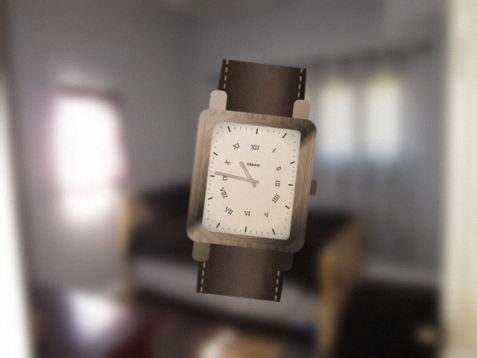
10:46
